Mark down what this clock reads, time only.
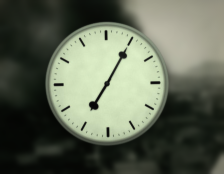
7:05
